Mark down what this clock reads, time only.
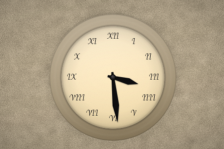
3:29
